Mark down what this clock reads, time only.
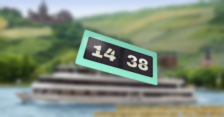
14:38
